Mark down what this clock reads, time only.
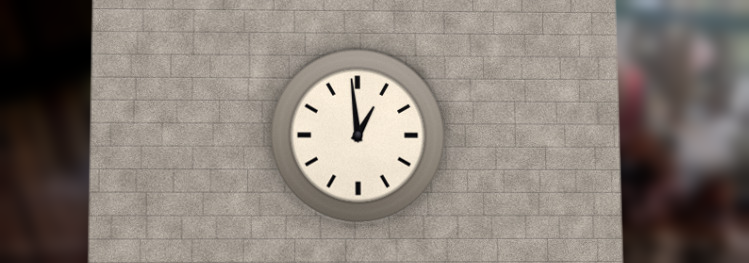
12:59
